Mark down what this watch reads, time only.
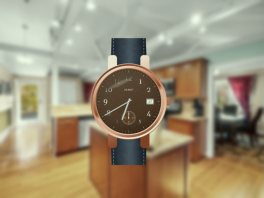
6:40
